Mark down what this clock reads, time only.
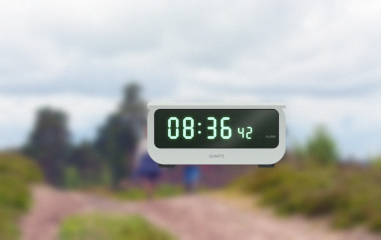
8:36:42
